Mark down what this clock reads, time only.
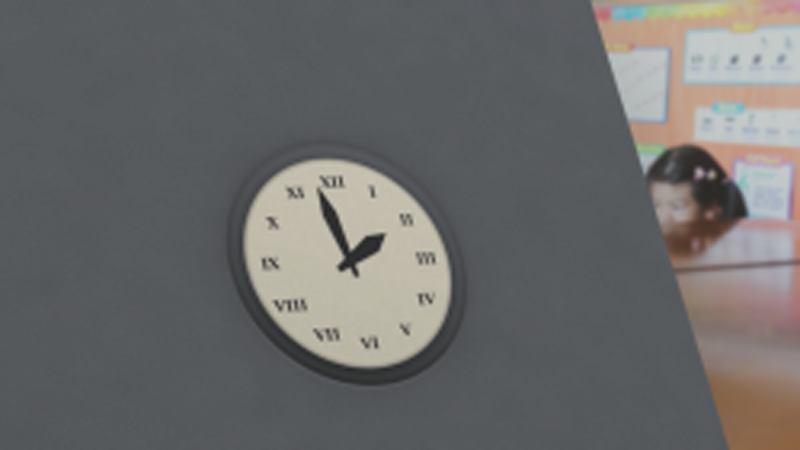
1:58
